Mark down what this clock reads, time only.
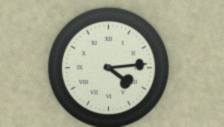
4:14
